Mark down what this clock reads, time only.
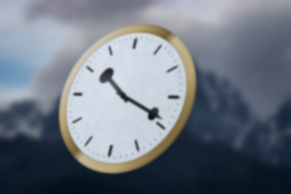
10:19
